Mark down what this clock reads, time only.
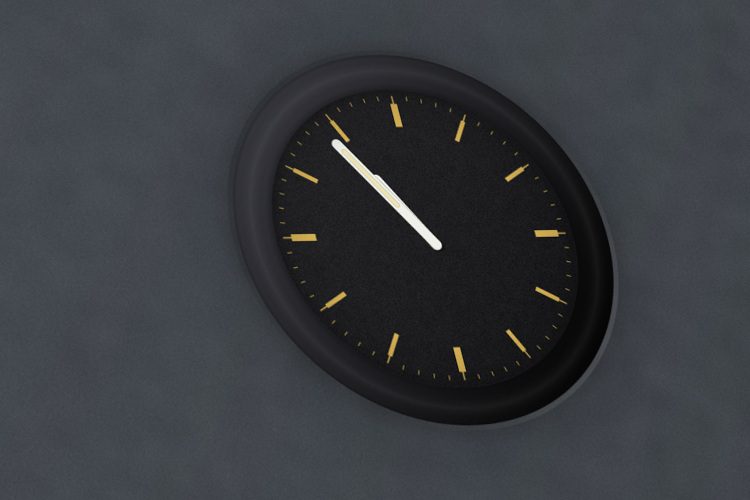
10:54
